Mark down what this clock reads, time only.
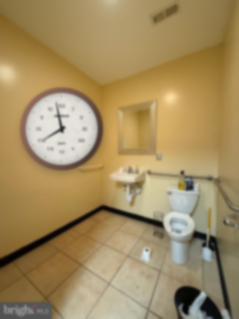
7:58
